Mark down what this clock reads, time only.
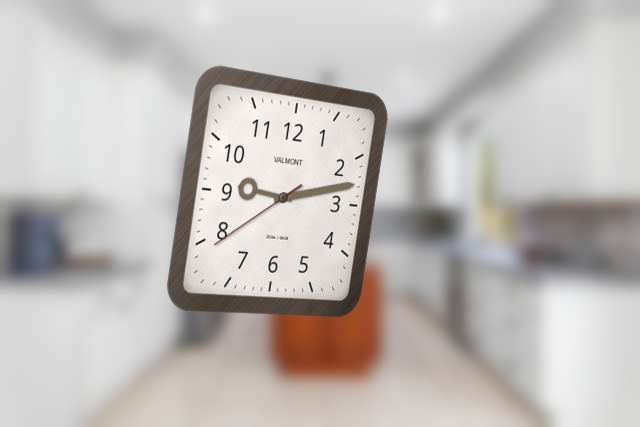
9:12:39
